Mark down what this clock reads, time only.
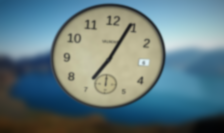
7:04
